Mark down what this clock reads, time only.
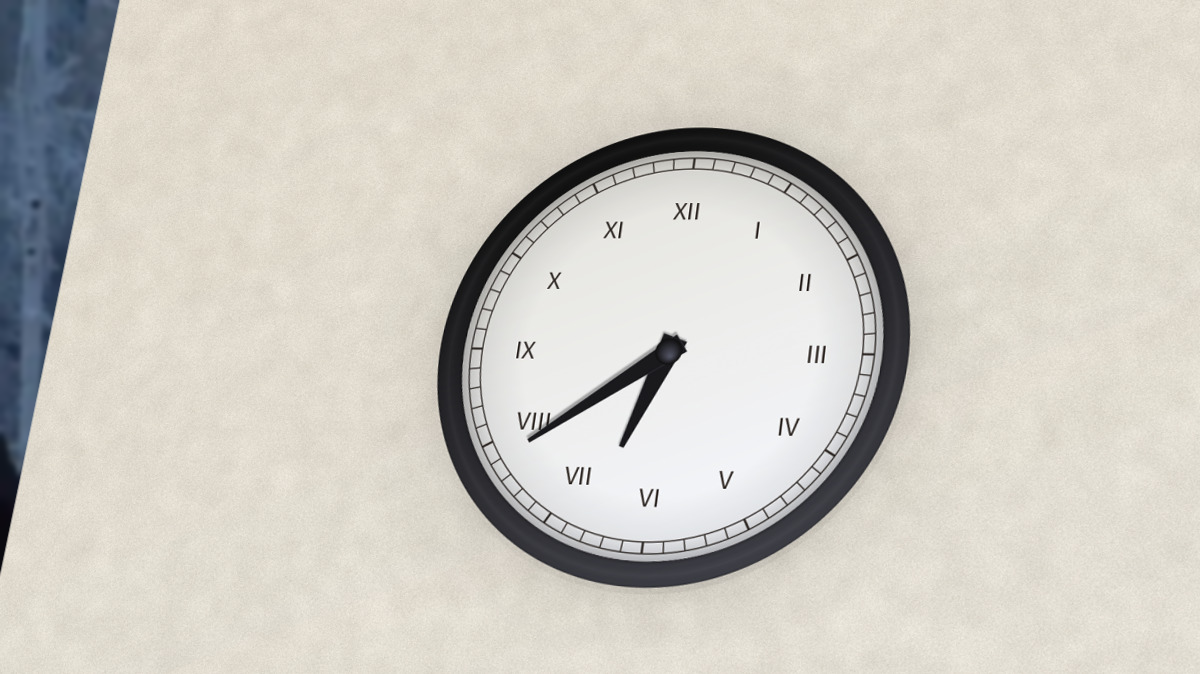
6:39
